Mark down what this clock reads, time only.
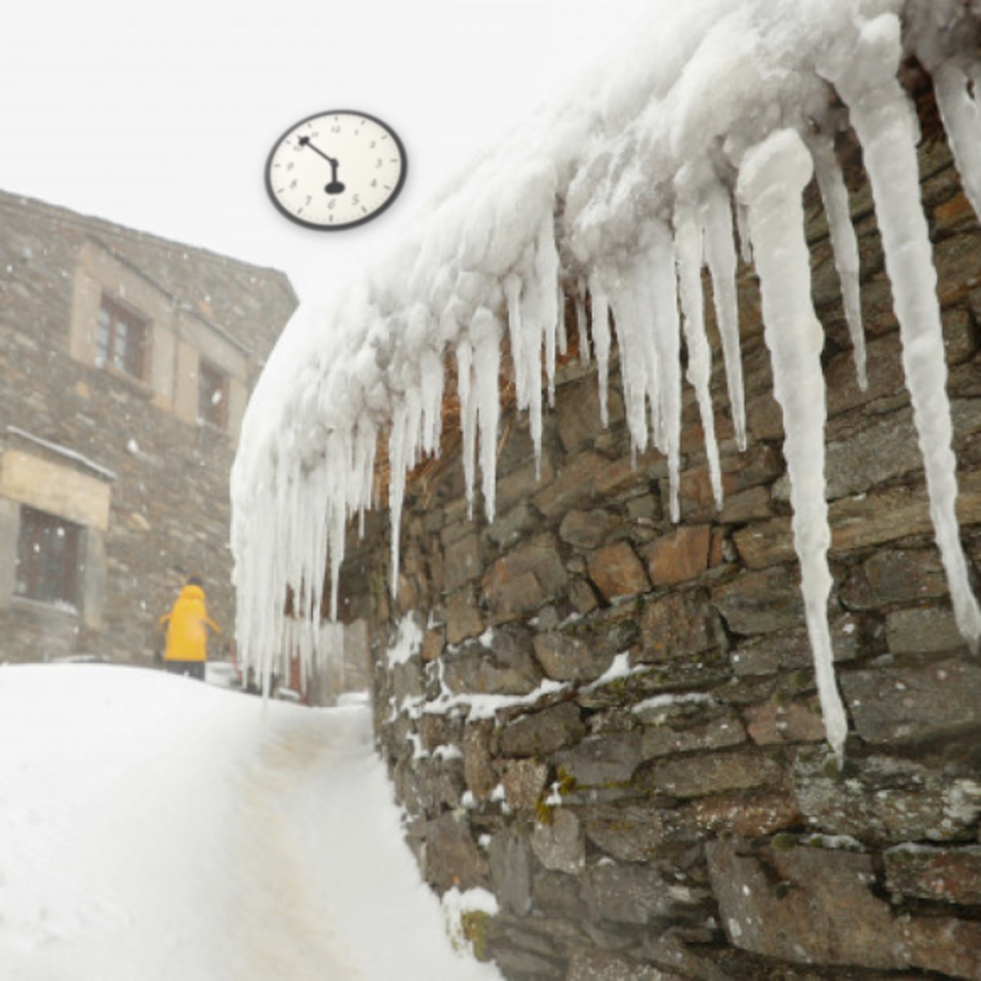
5:52
